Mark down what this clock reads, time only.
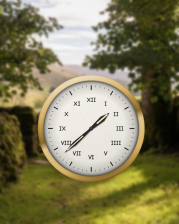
1:38
